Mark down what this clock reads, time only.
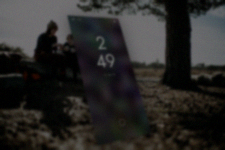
2:49
